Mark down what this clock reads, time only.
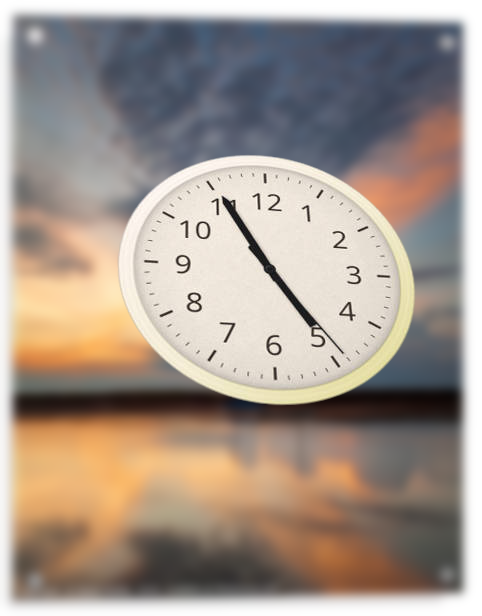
4:55:24
